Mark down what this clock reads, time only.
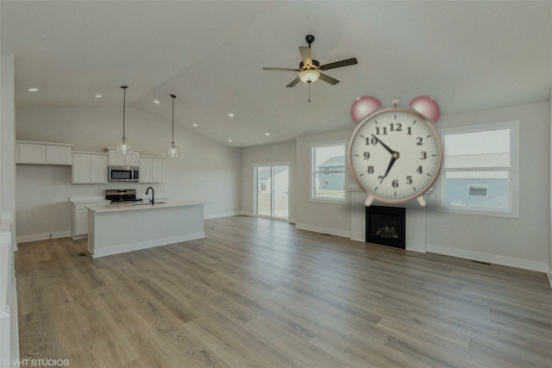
6:52
